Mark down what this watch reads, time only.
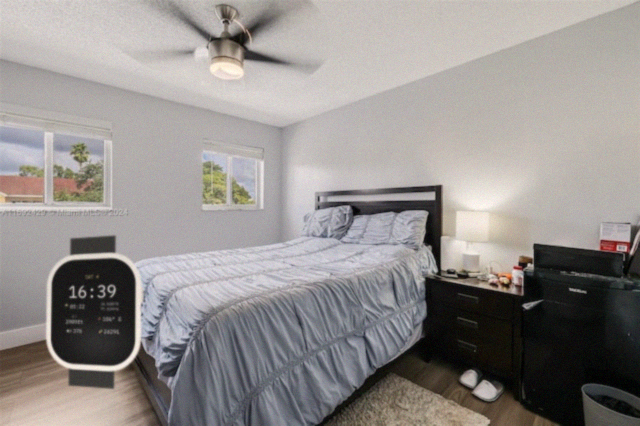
16:39
